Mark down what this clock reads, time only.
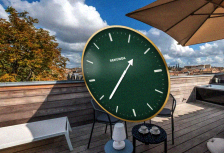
1:38
